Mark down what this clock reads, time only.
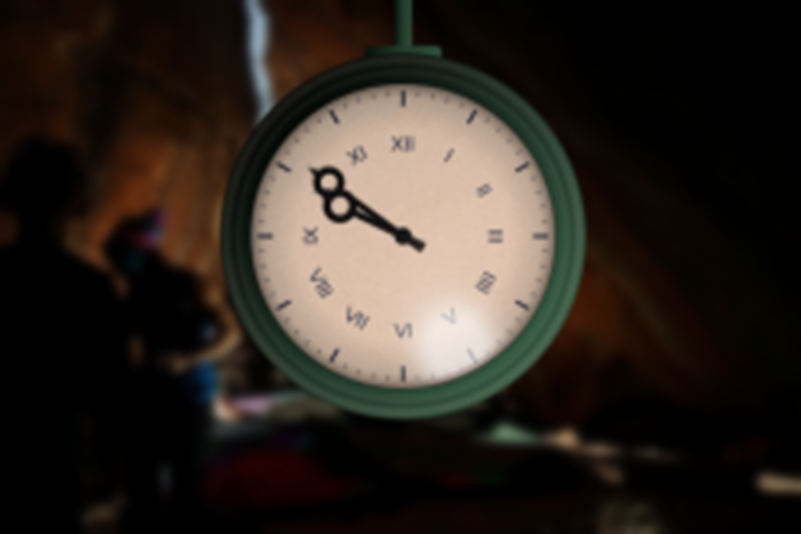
9:51
